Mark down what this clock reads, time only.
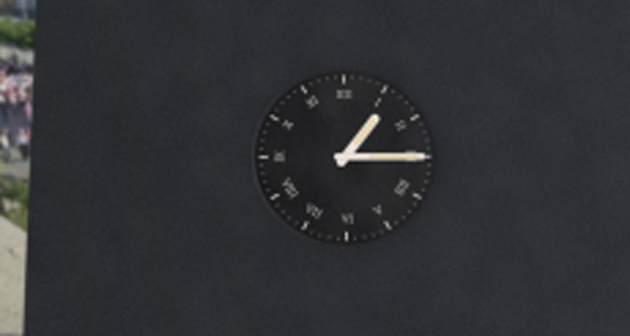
1:15
